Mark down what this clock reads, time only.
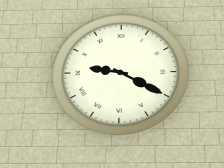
9:20
